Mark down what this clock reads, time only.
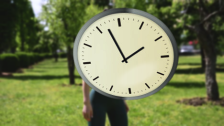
1:57
